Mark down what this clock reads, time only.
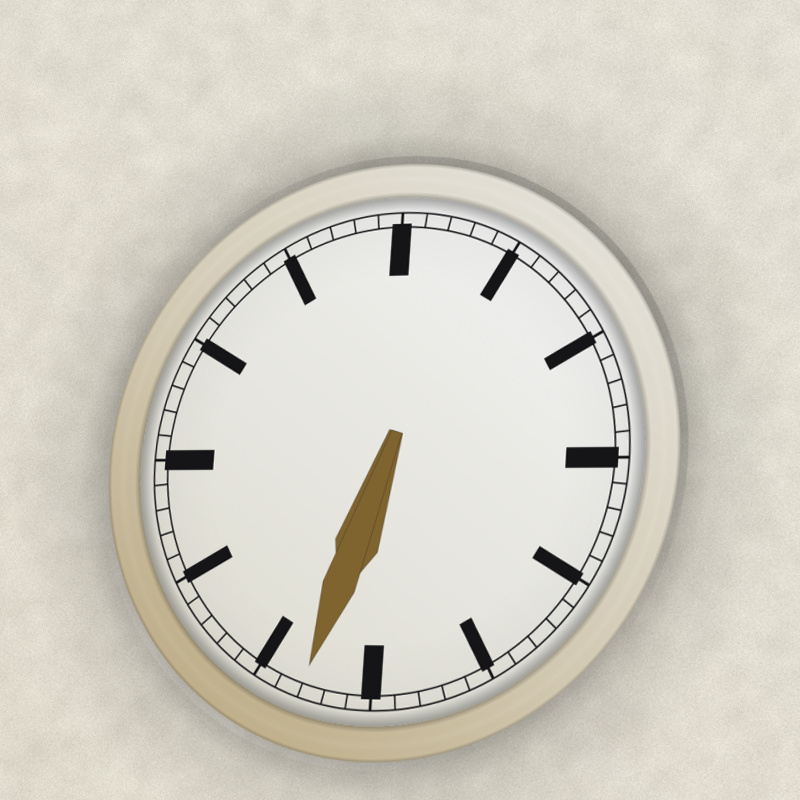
6:33
